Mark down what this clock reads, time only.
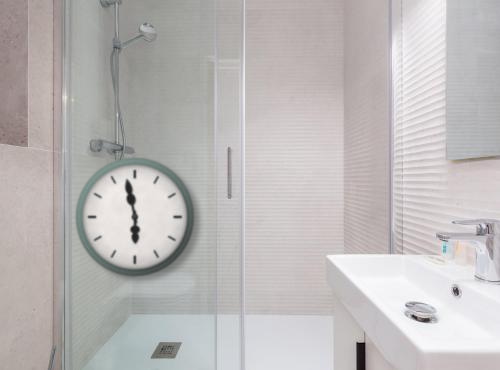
5:58
